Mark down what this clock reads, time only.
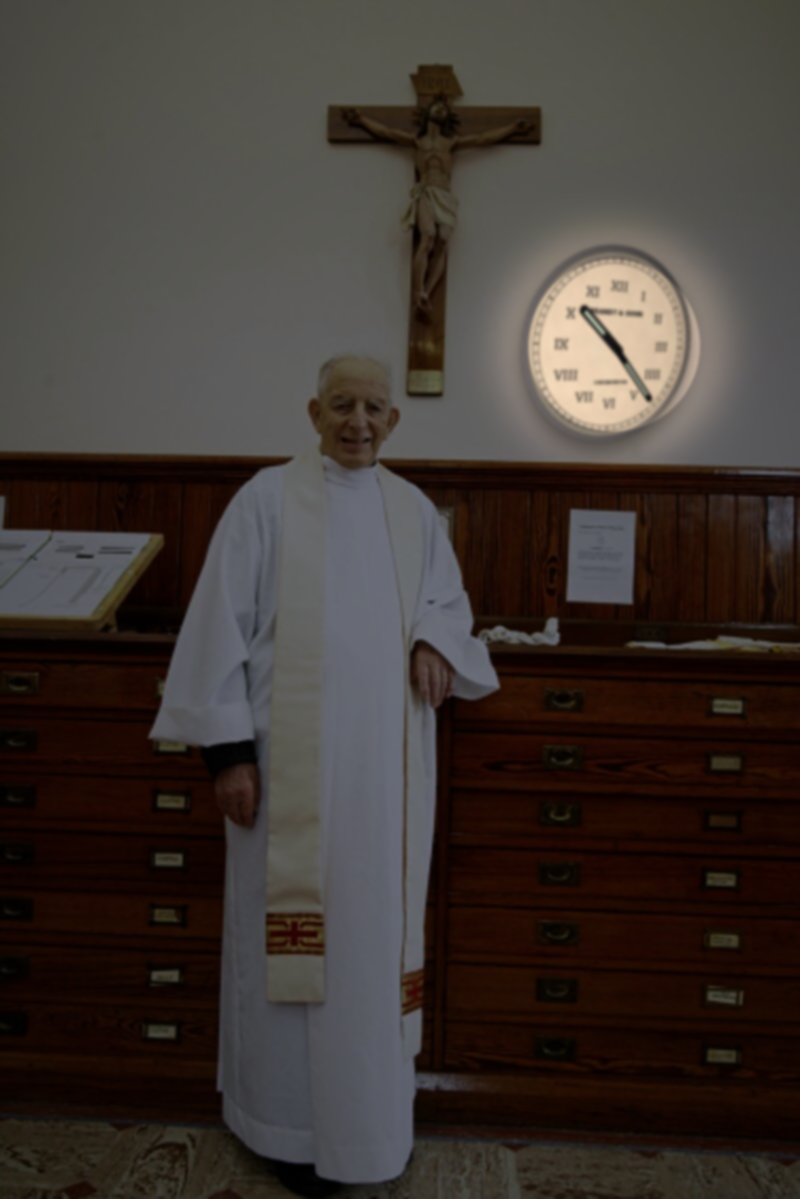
10:23
